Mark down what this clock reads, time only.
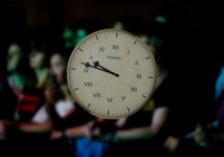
9:47
